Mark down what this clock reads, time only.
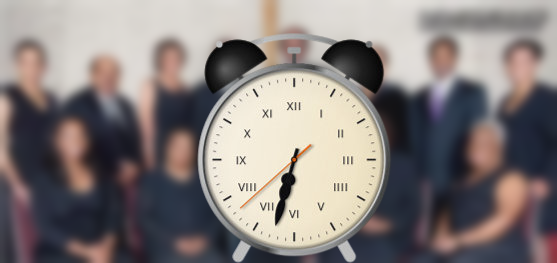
6:32:38
